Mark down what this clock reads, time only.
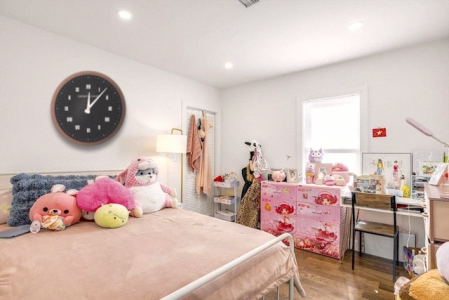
12:07
